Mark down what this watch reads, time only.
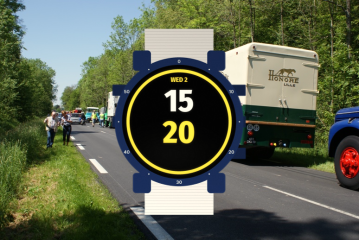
15:20
